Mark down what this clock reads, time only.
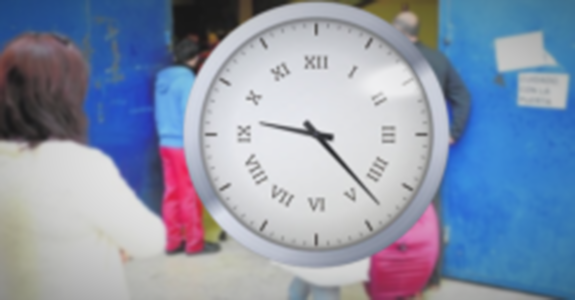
9:23
